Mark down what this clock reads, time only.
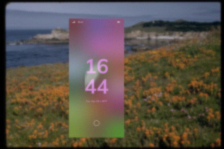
16:44
